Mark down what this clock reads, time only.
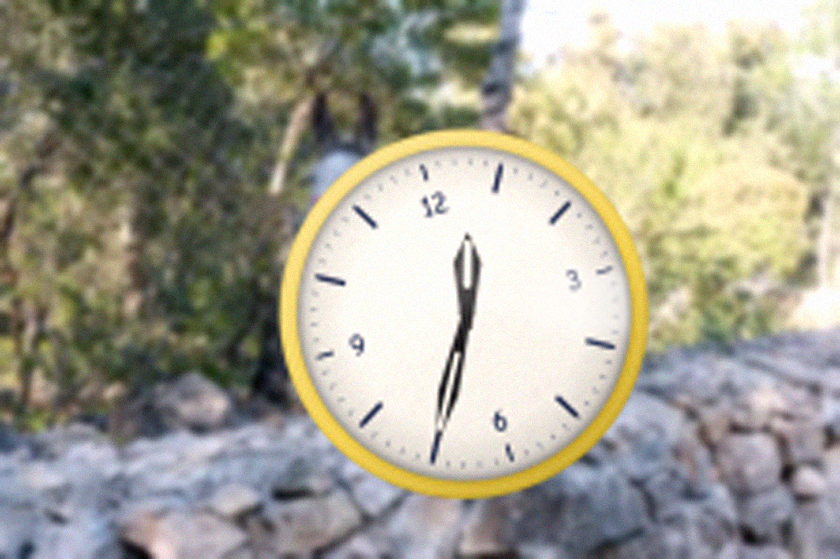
12:35
